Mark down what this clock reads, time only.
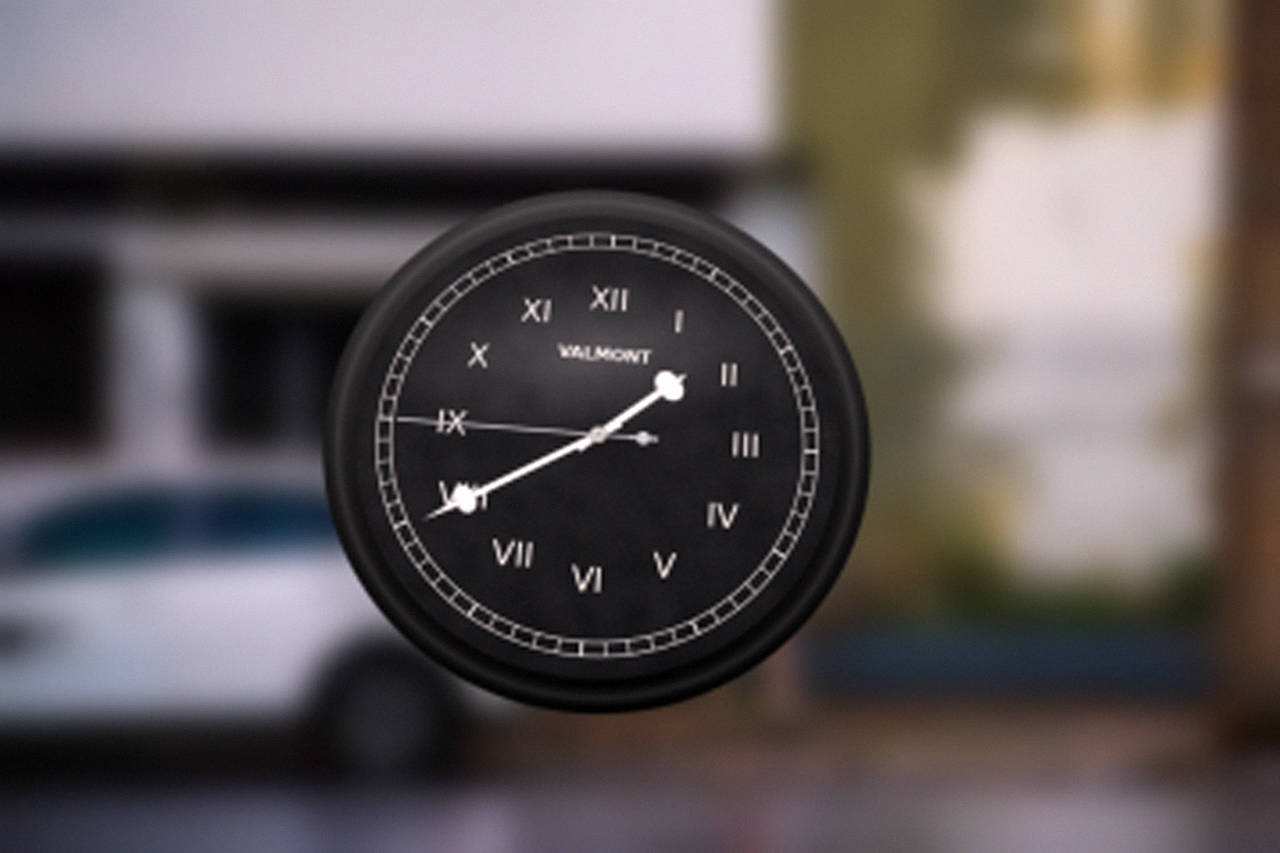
1:39:45
